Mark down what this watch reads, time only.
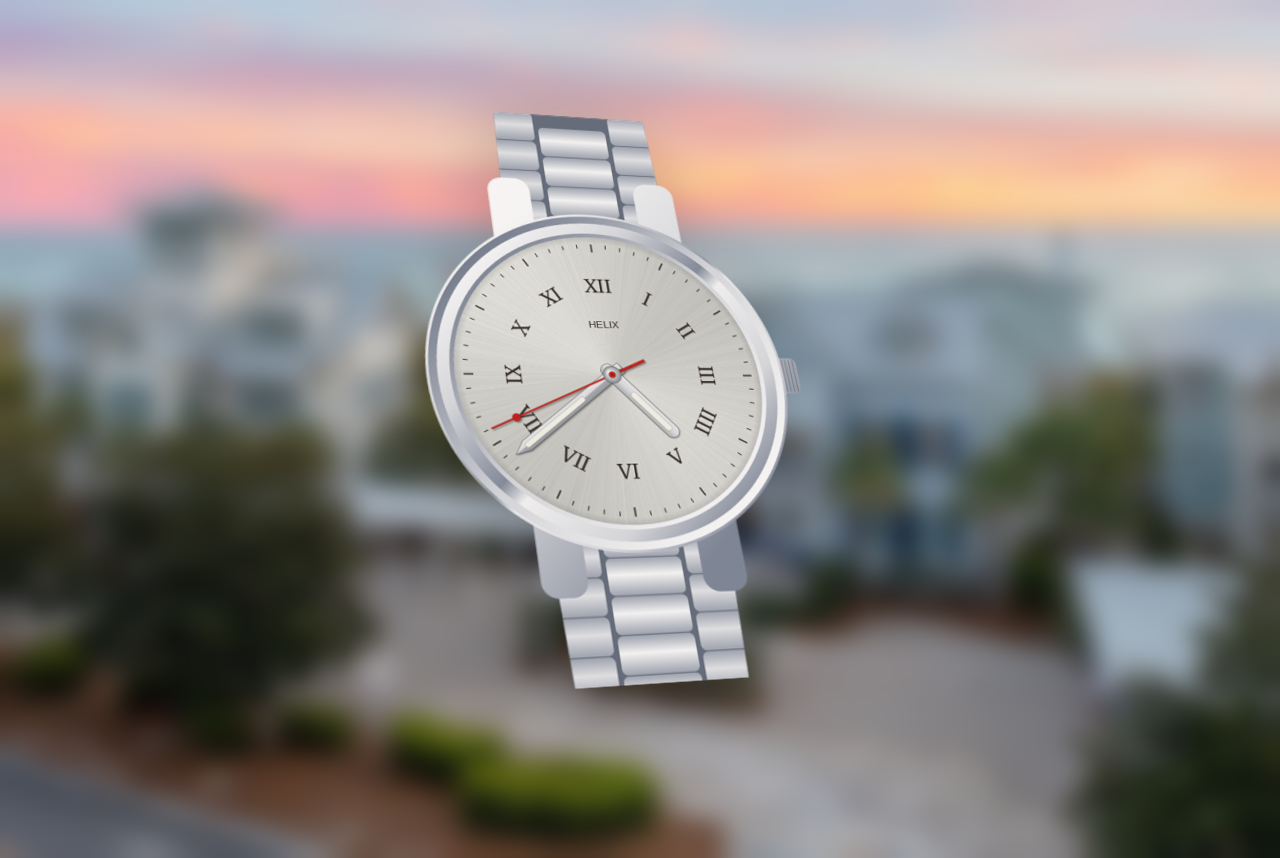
4:38:41
